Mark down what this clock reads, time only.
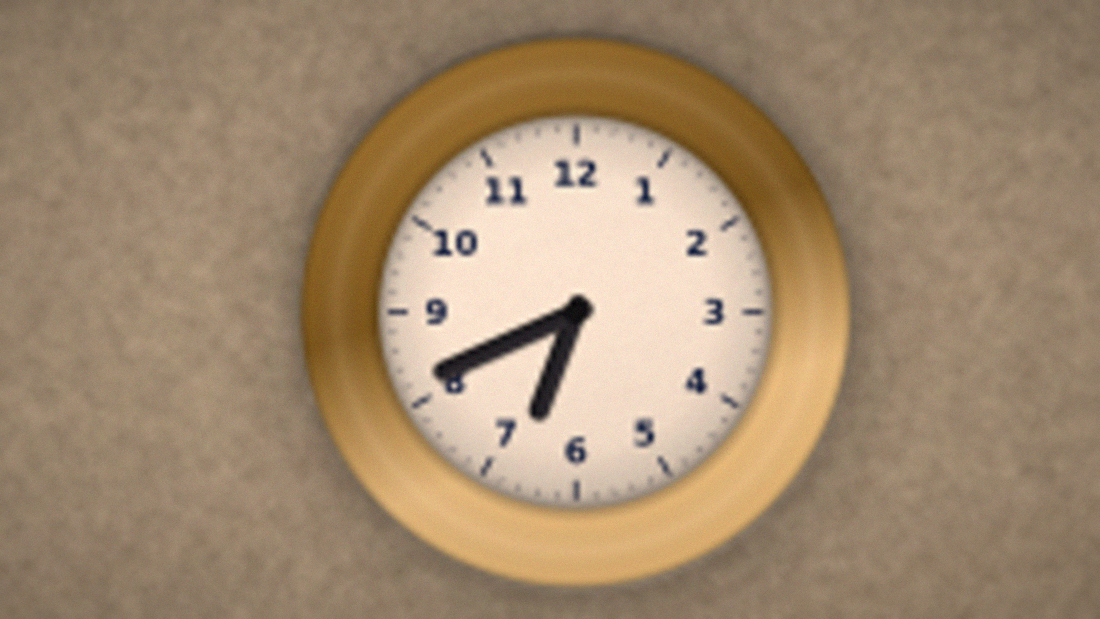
6:41
